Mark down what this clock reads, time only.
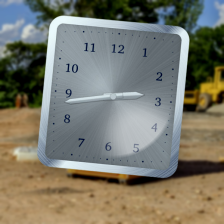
2:43
